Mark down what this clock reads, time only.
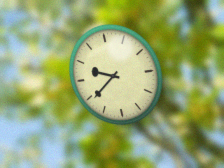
9:39
